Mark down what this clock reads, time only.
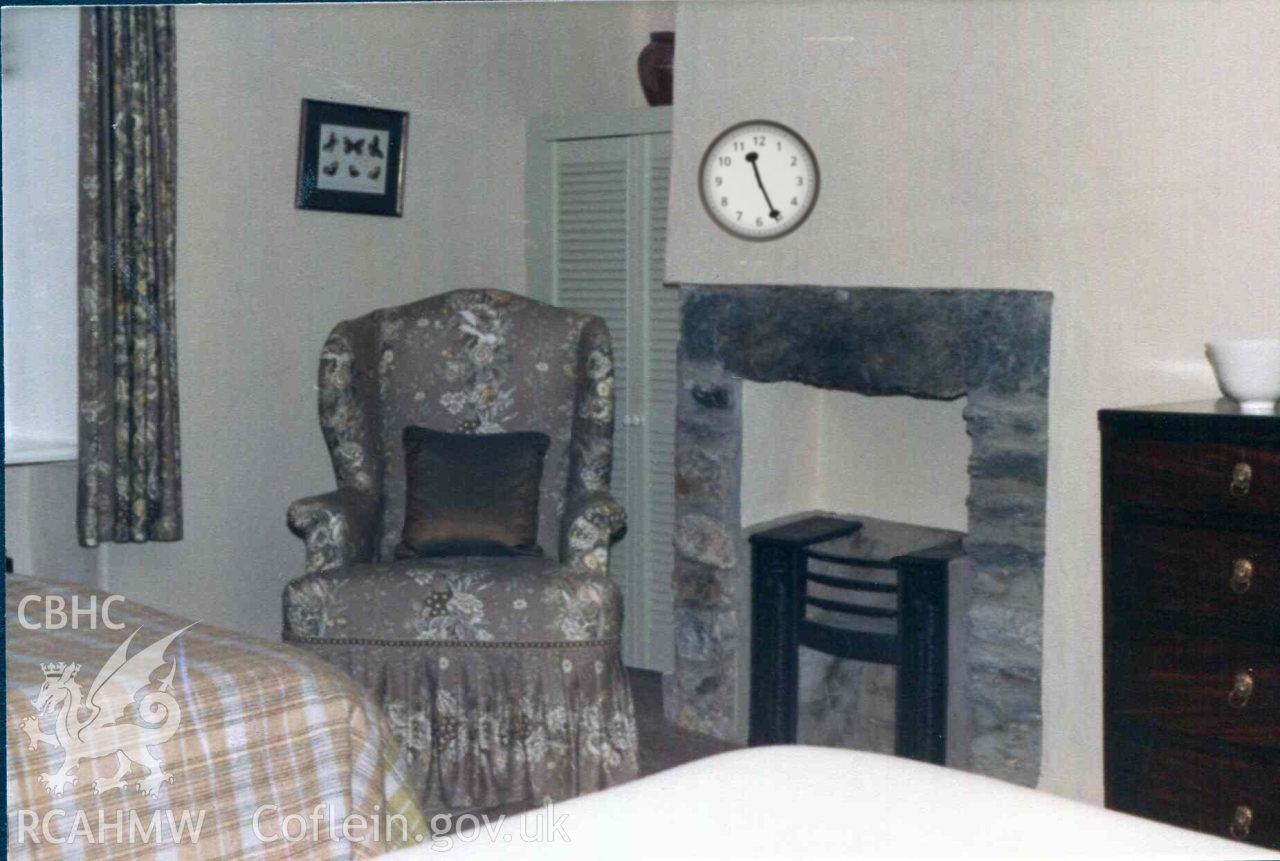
11:26
